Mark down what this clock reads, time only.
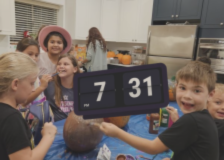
7:31
